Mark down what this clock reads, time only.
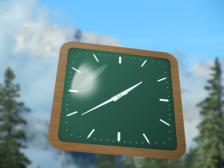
1:39
